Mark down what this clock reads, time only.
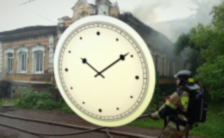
10:09
